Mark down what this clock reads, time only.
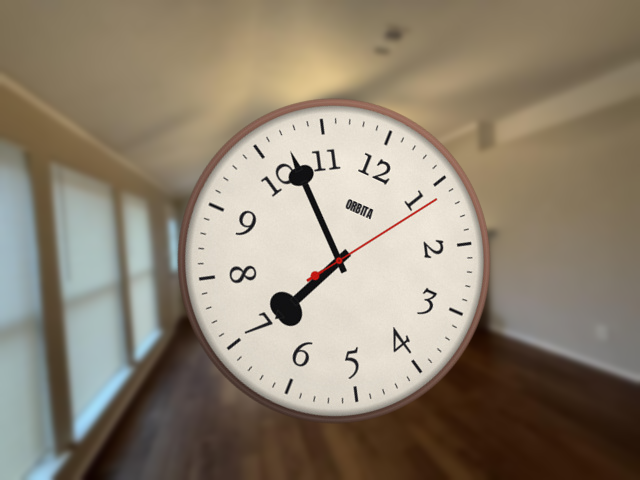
6:52:06
